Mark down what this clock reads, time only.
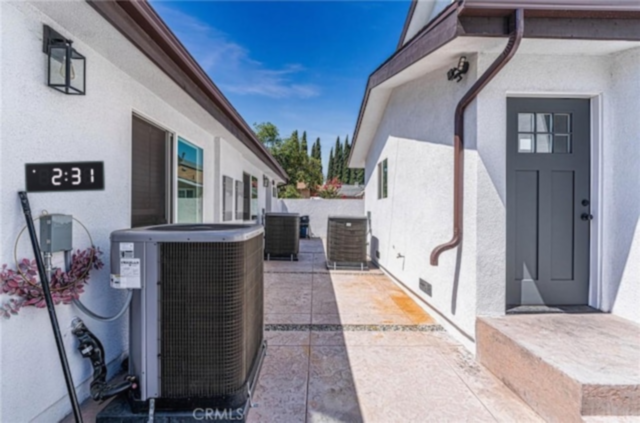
2:31
